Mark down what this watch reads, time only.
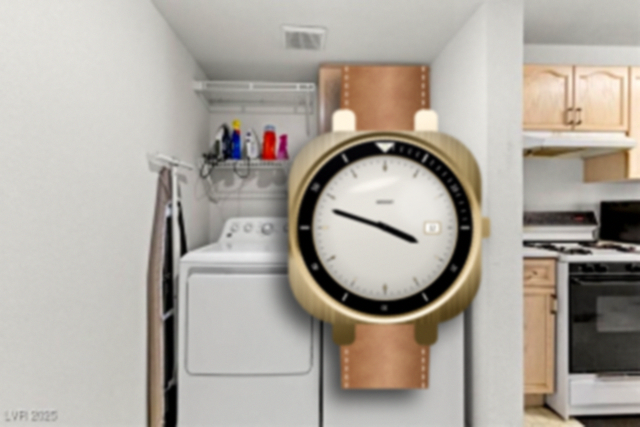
3:48
